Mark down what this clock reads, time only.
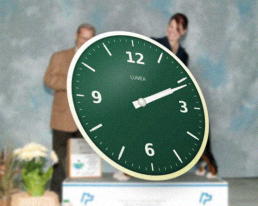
2:11
